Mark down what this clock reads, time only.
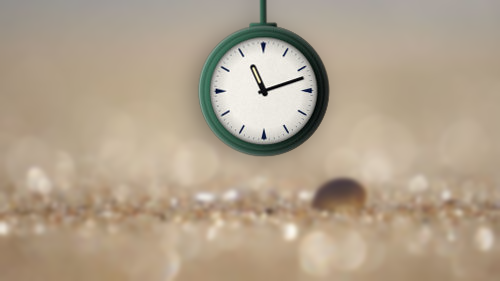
11:12
